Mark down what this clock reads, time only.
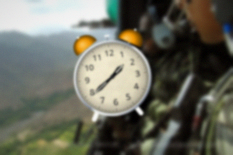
1:39
